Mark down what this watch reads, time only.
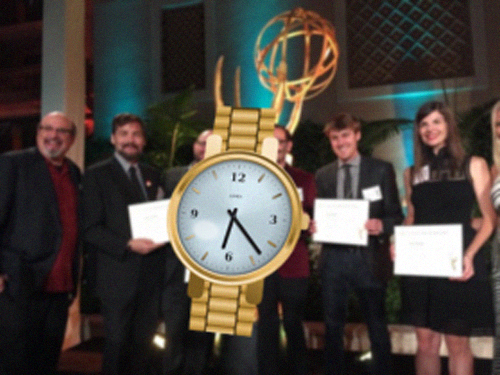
6:23
